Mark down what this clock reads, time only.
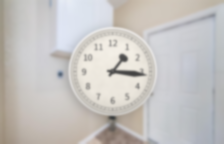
1:16
